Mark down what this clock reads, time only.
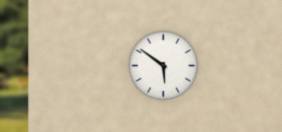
5:51
